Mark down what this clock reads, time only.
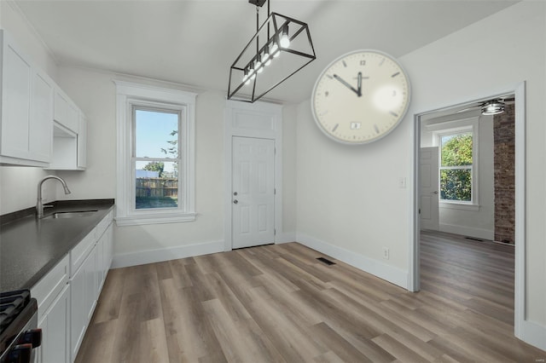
11:51
